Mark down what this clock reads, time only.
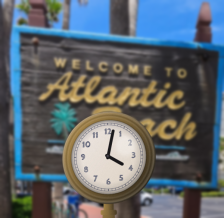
4:02
